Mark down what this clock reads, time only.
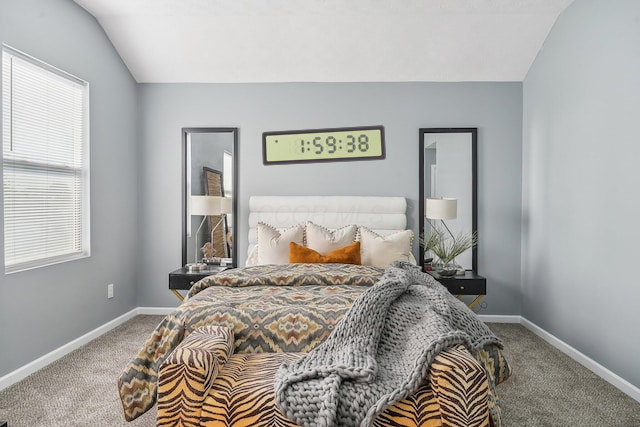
1:59:38
